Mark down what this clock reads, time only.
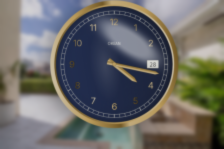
4:17
